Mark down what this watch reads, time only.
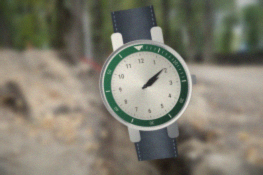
2:09
